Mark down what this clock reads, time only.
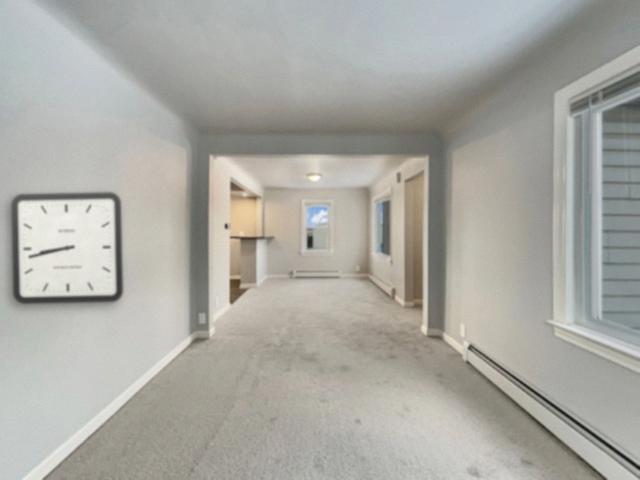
8:43
